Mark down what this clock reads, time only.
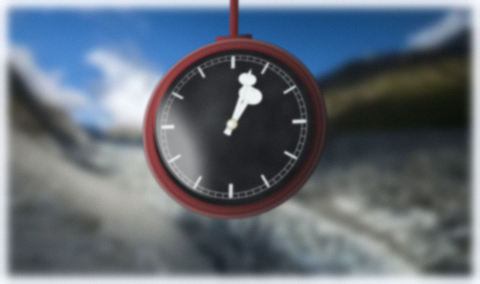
1:03
